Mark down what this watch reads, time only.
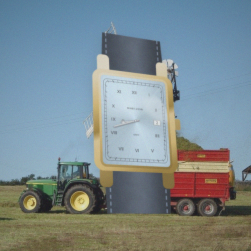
8:42
